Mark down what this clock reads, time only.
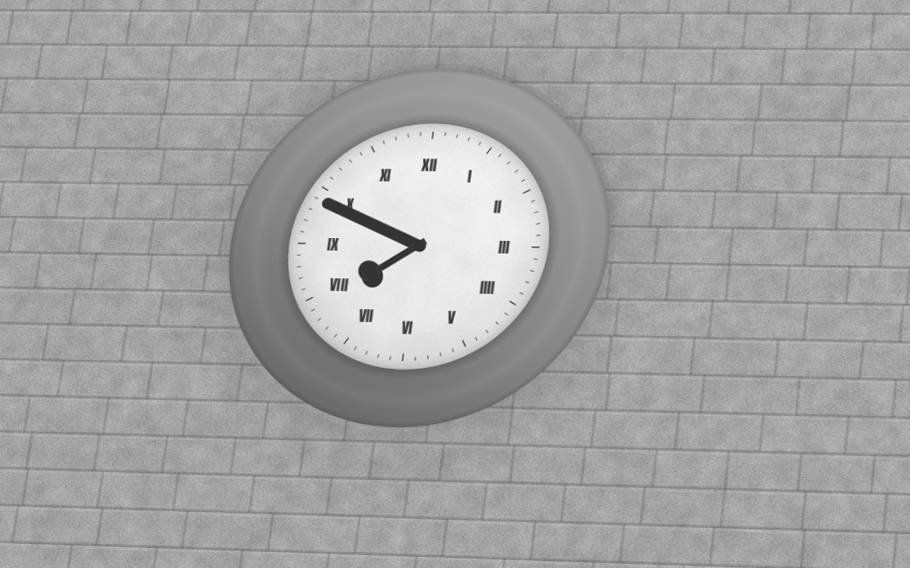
7:49
